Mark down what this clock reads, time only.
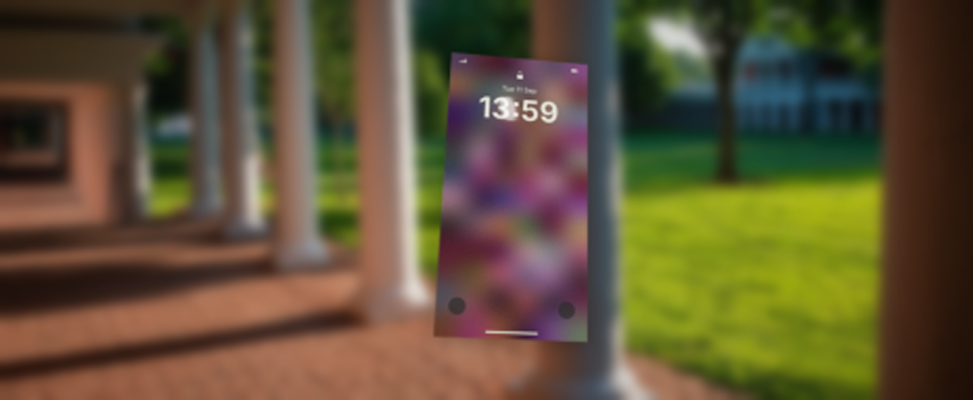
13:59
